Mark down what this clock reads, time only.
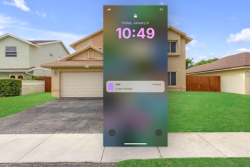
10:49
